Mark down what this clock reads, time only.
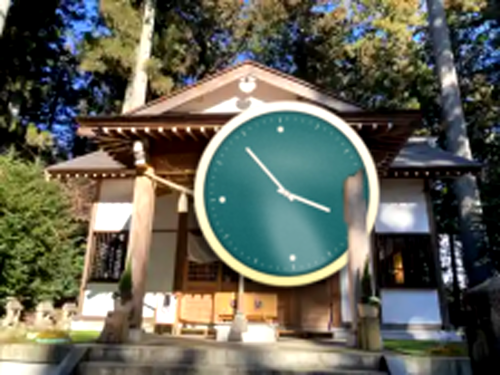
3:54
